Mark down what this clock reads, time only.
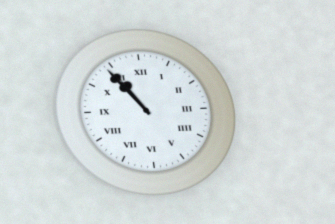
10:54
